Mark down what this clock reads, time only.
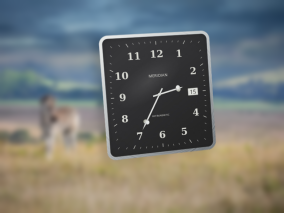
2:35
